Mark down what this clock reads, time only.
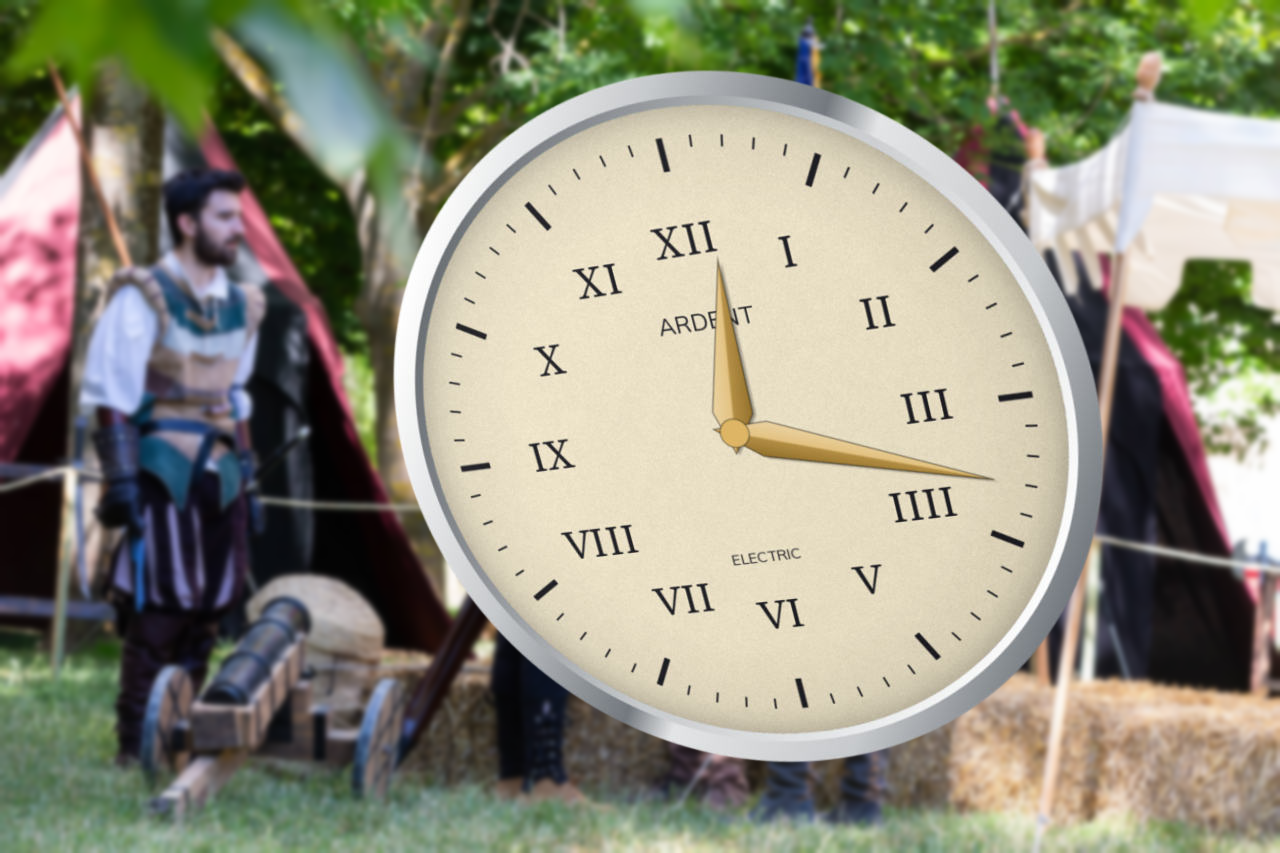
12:18
